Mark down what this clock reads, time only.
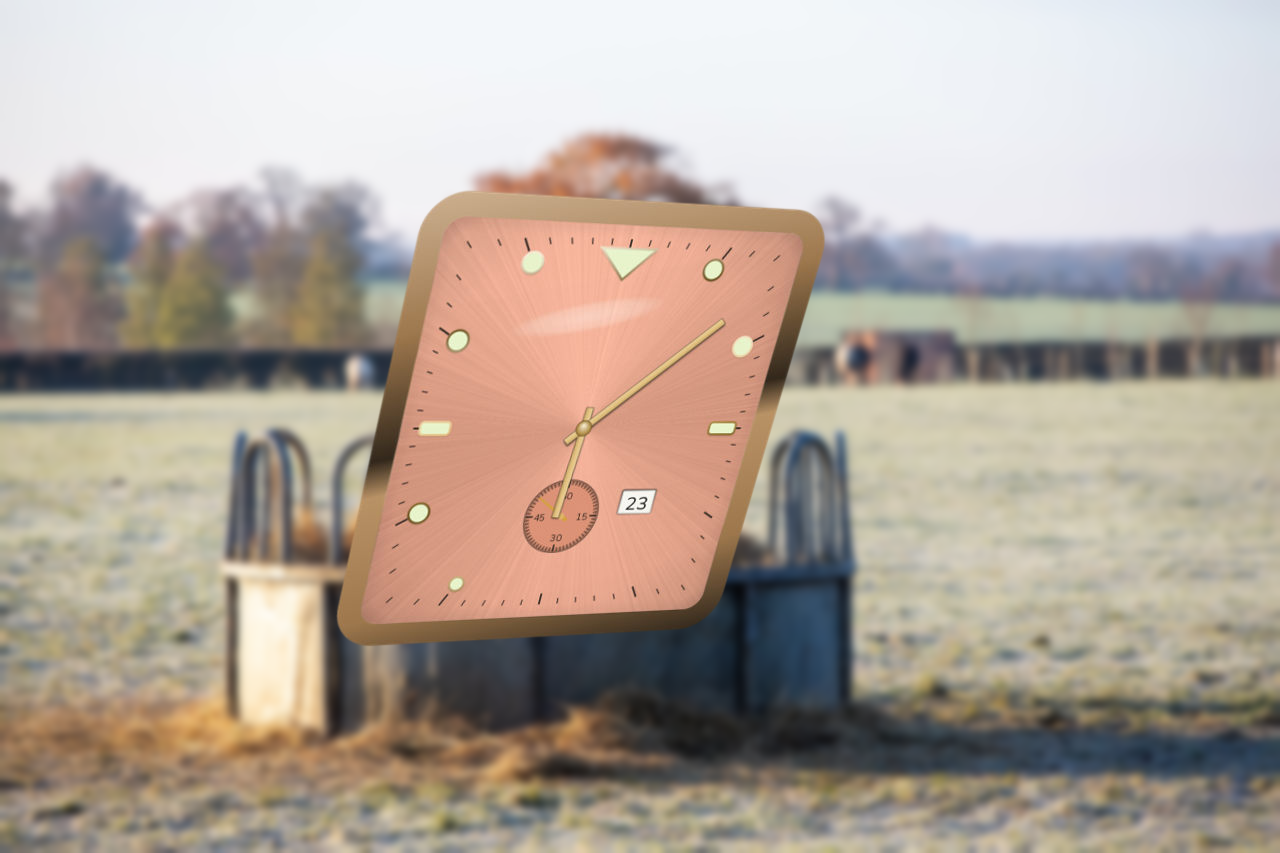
6:07:51
